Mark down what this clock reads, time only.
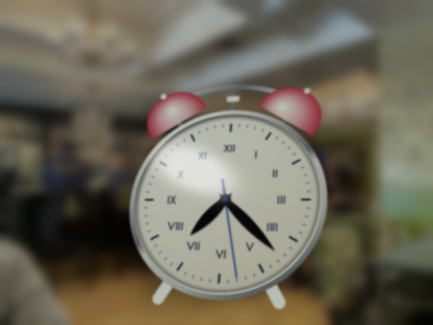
7:22:28
